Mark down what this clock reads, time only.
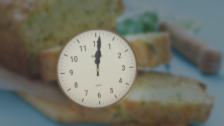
12:01
